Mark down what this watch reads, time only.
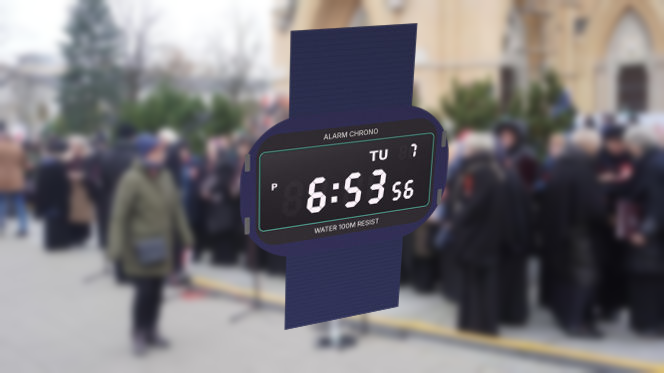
6:53:56
